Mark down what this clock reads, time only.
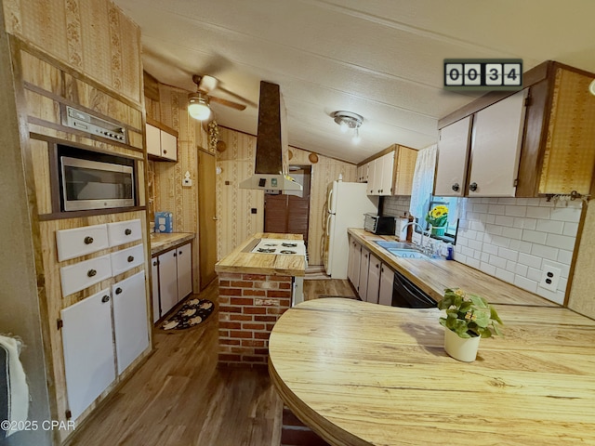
0:34
